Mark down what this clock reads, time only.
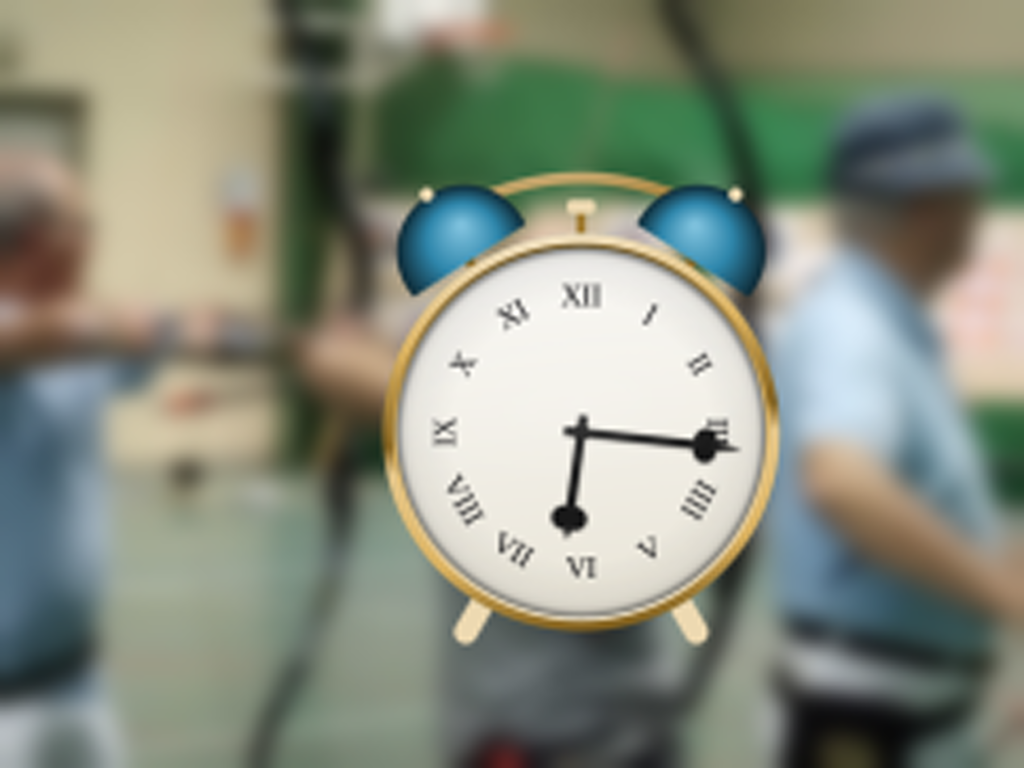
6:16
